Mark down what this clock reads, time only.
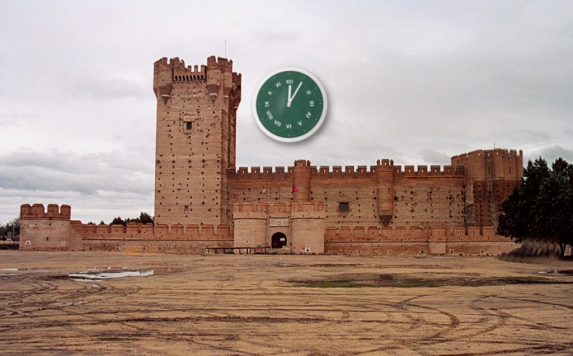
12:05
